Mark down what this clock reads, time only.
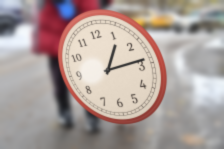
1:14
